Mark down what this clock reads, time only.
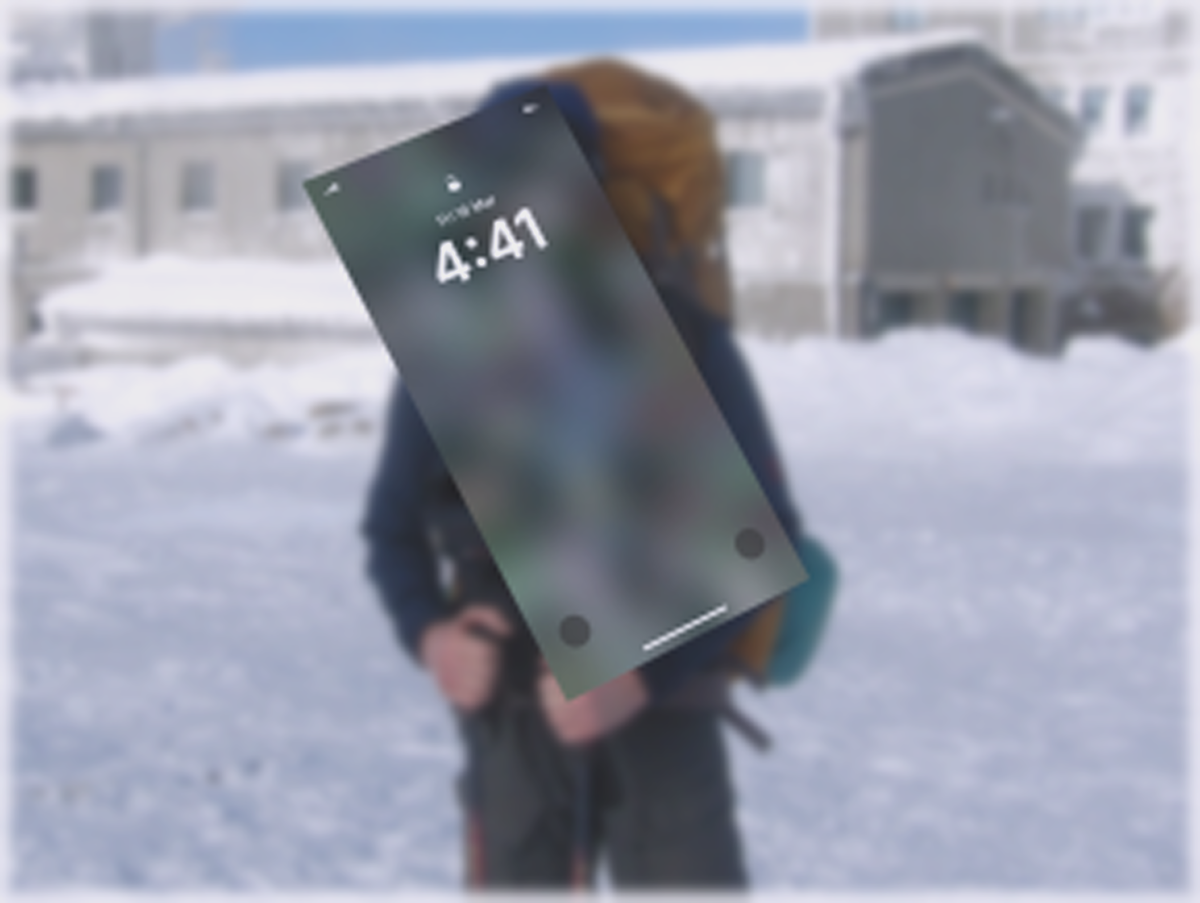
4:41
